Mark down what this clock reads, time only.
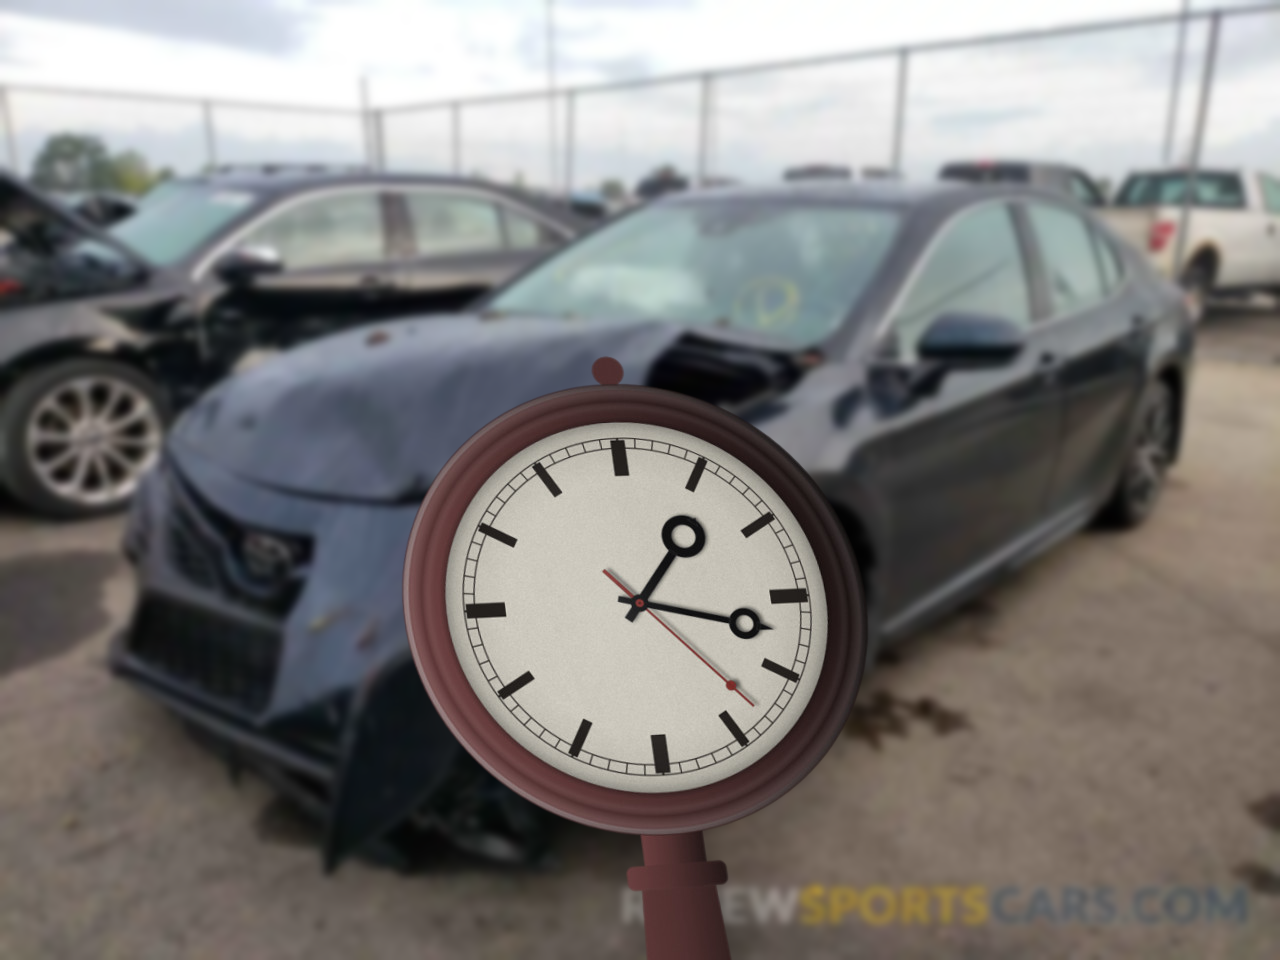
1:17:23
